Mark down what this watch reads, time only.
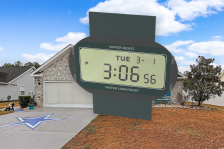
3:06:56
